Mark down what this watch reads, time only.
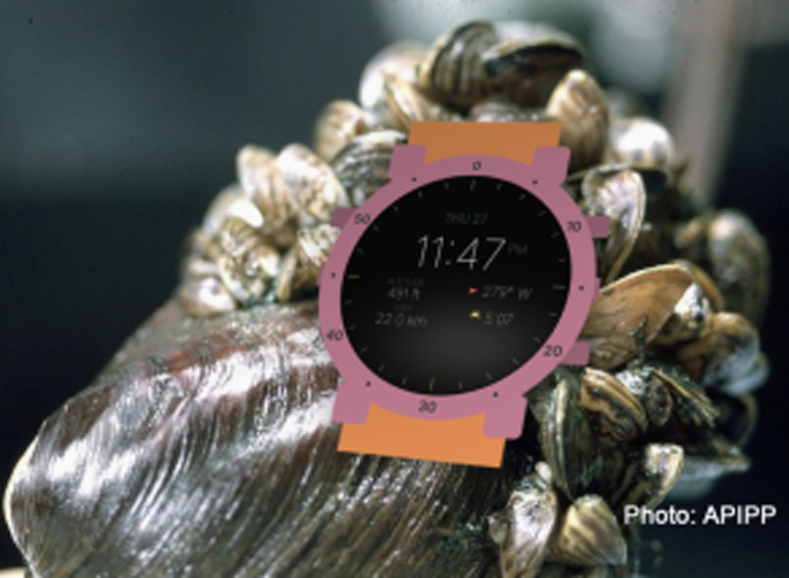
11:47
